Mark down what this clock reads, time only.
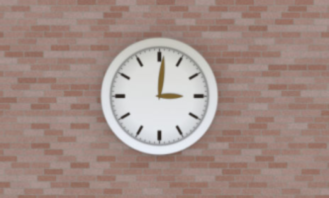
3:01
